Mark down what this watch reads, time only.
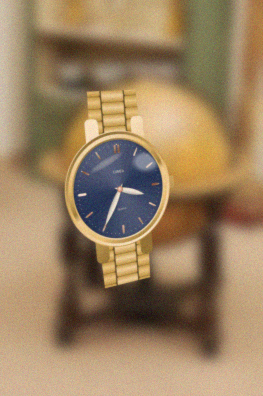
3:35
